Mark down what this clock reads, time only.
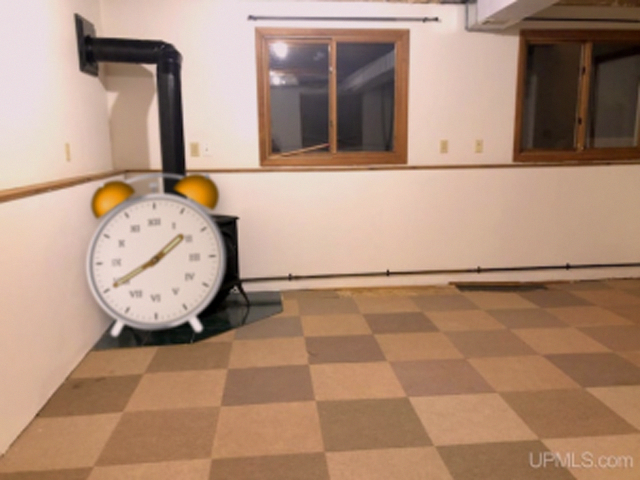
1:40
